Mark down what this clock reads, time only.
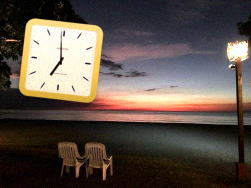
6:59
